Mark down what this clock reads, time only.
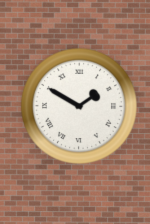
1:50
